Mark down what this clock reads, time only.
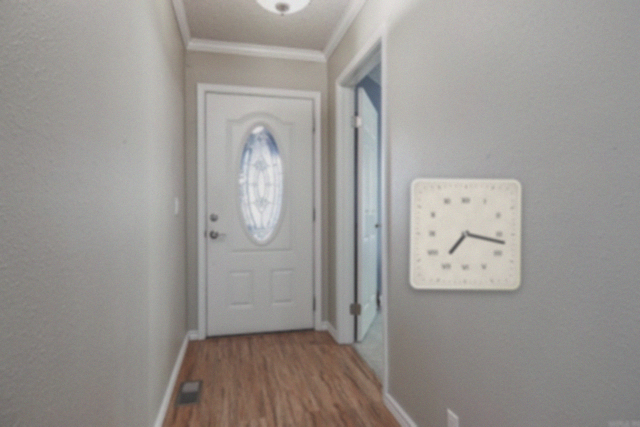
7:17
